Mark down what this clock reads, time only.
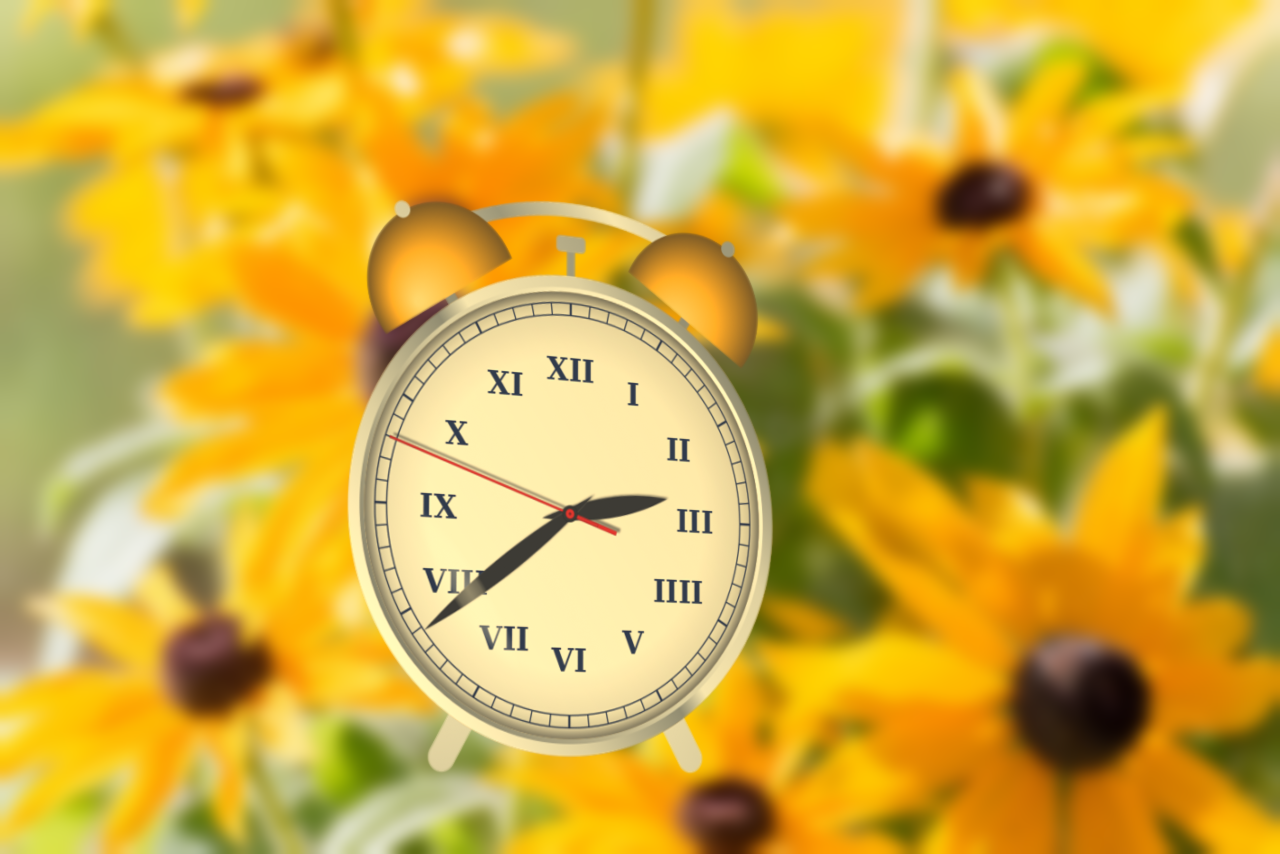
2:38:48
